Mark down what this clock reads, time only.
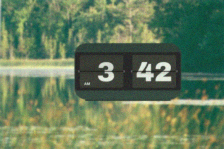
3:42
